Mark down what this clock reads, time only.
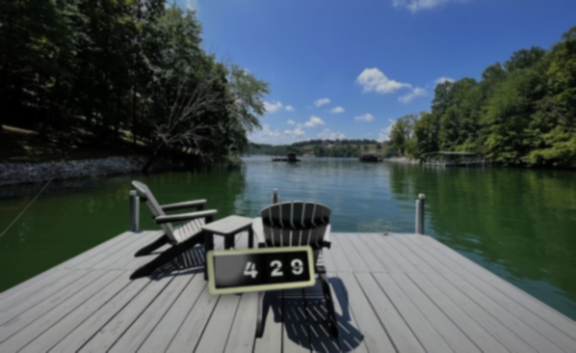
4:29
